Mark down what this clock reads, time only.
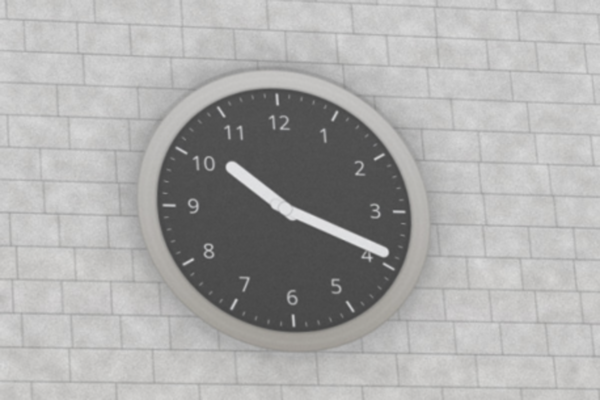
10:19
